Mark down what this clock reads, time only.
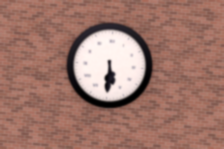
5:30
